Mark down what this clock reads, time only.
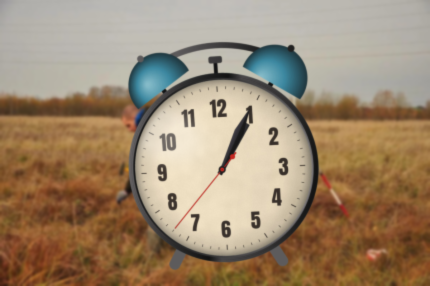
1:04:37
